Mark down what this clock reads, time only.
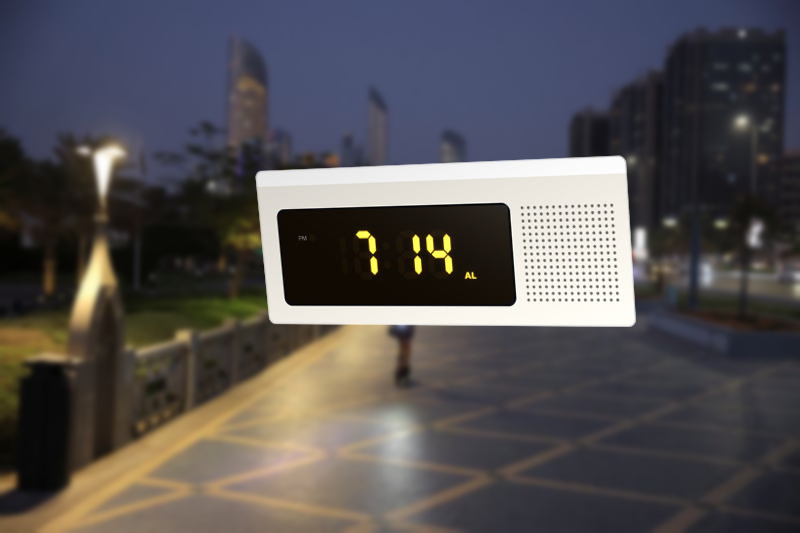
7:14
